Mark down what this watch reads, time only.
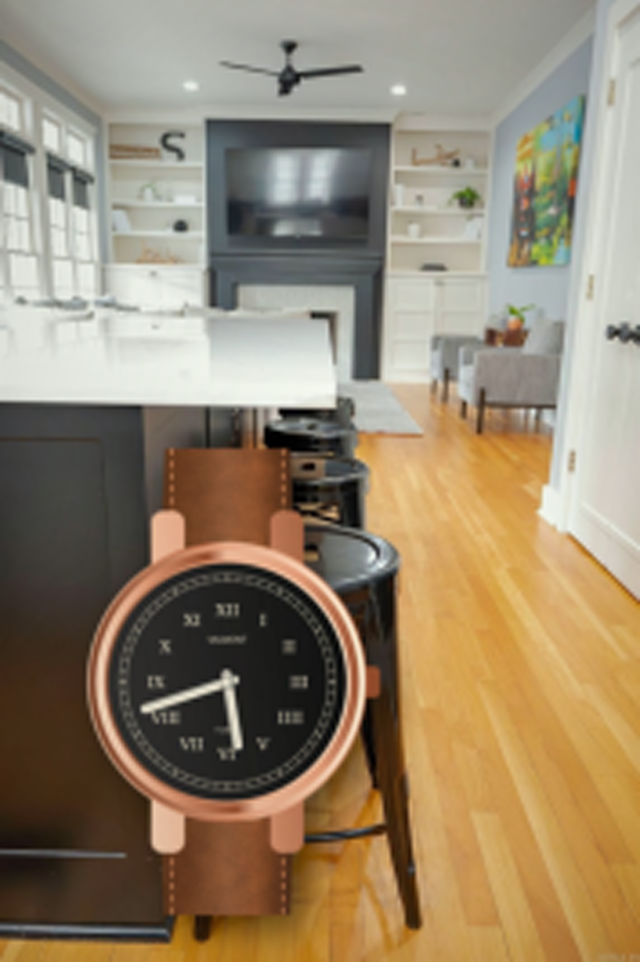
5:42
